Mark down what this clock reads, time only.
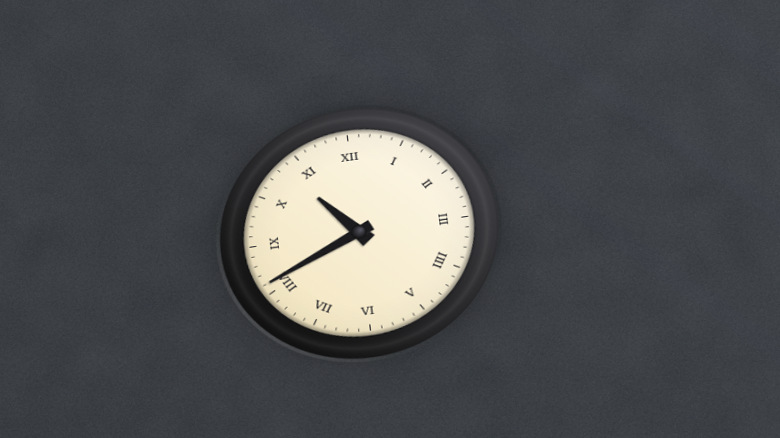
10:41
